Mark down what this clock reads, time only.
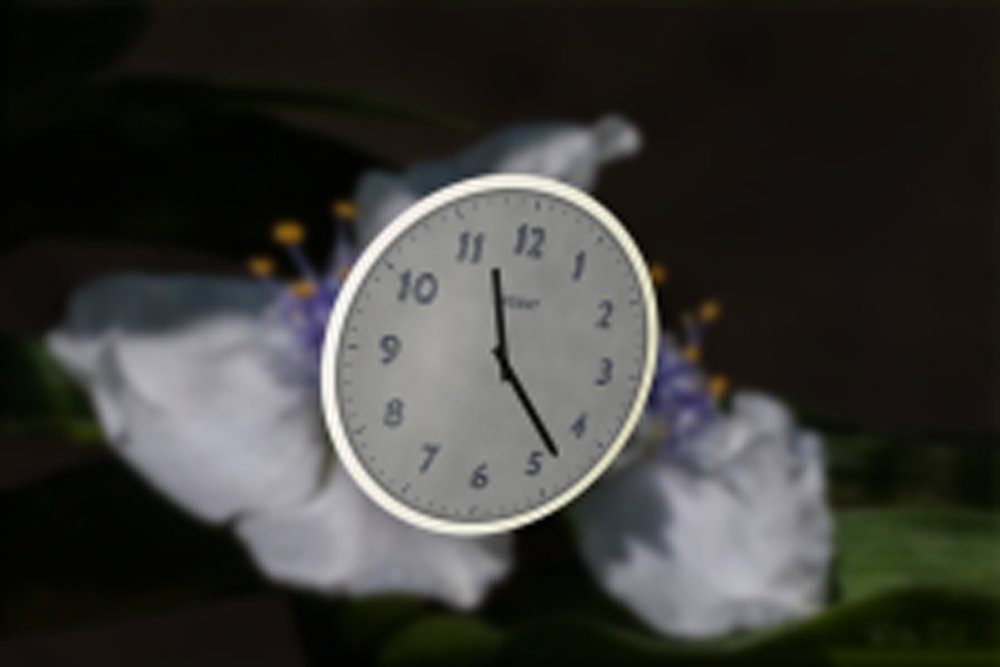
11:23
